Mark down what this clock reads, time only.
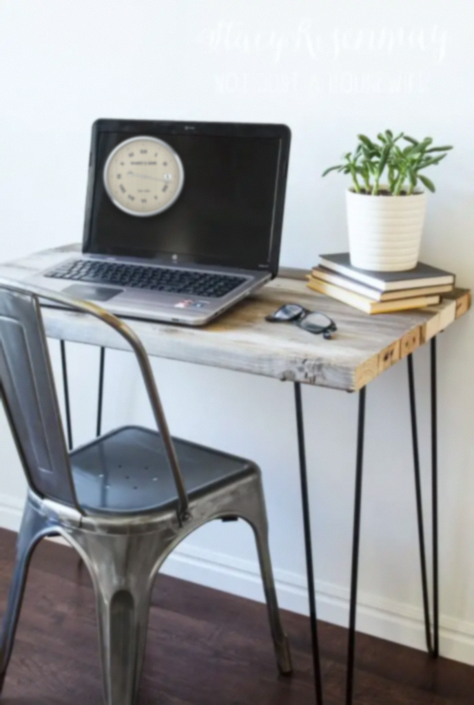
9:17
